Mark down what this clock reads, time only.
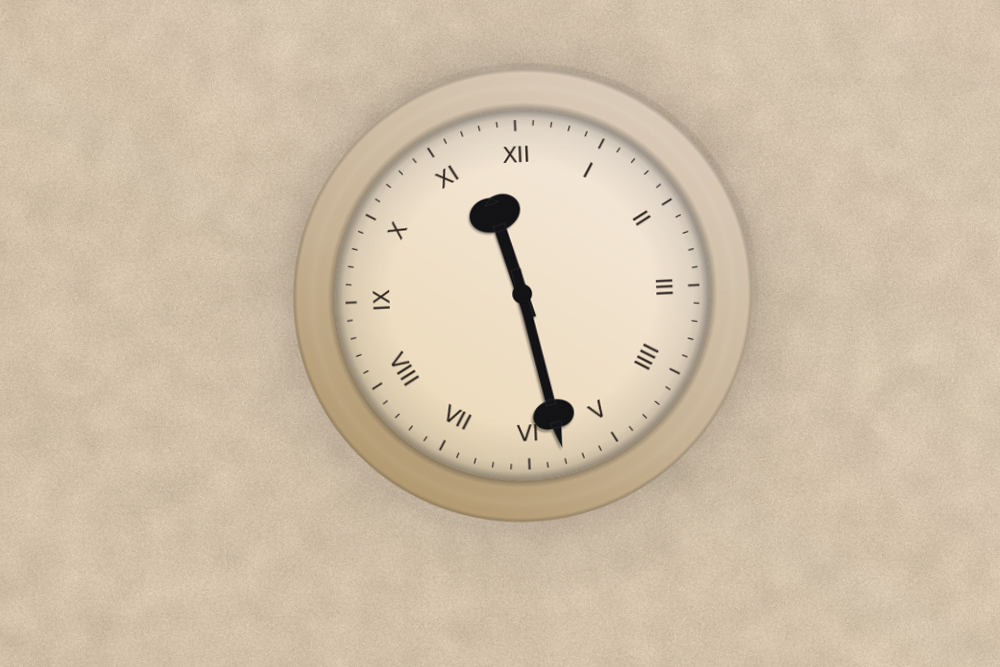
11:28
